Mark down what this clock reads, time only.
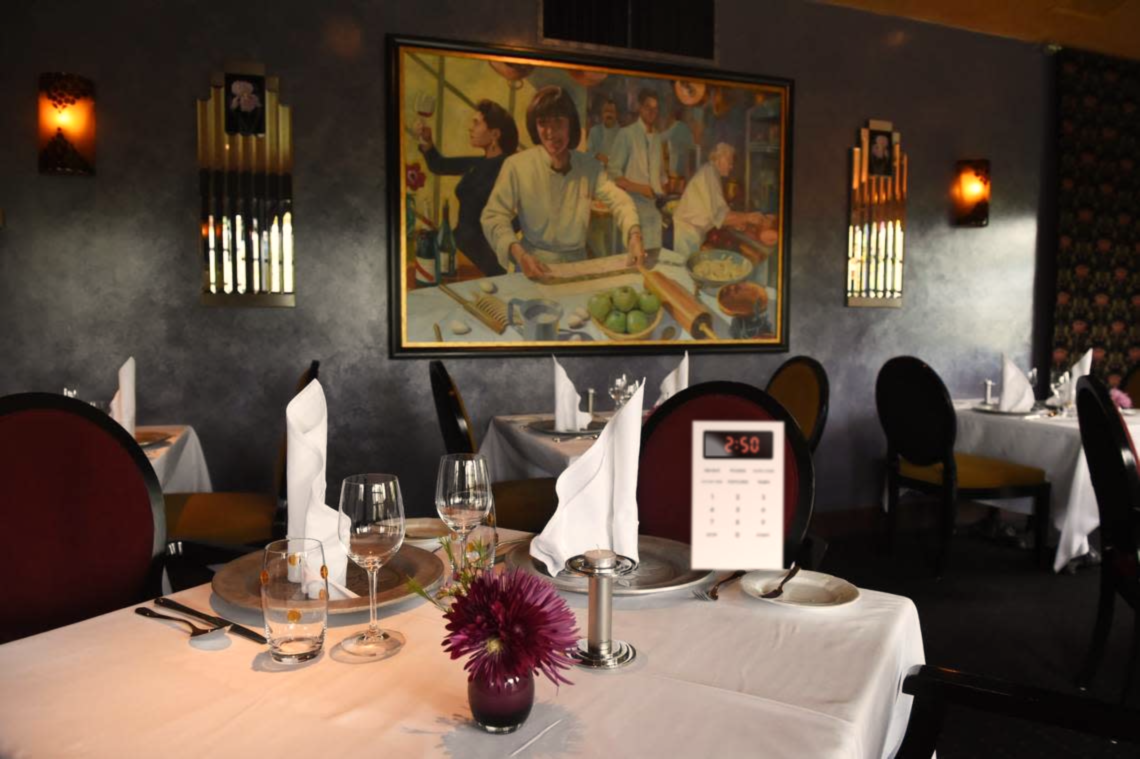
2:50
